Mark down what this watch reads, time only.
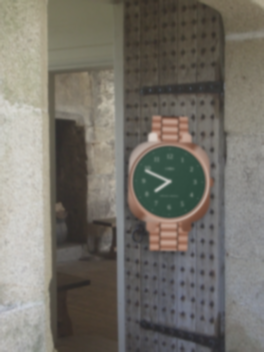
7:49
